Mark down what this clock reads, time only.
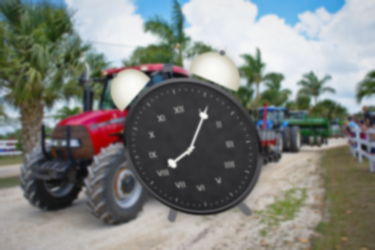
8:06
